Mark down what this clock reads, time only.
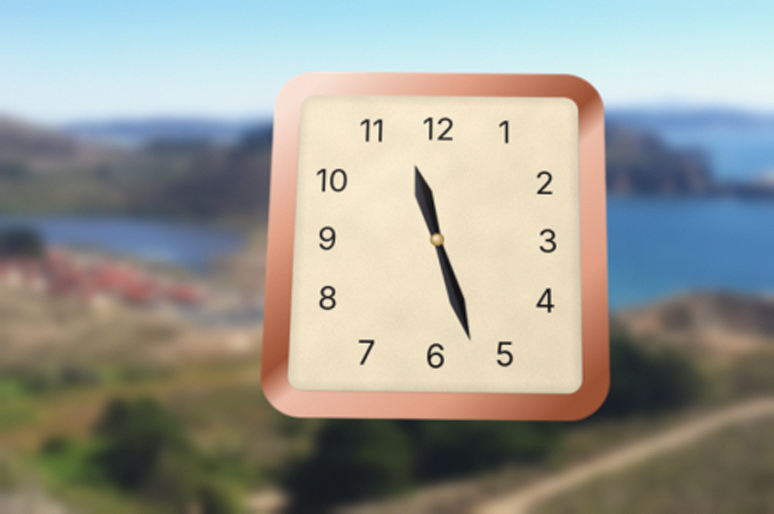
11:27
